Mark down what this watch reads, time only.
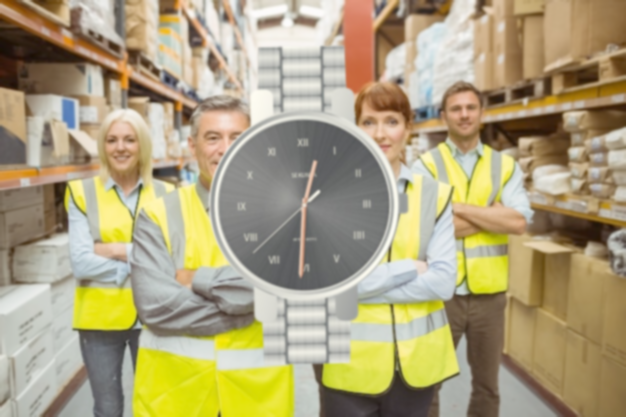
12:30:38
